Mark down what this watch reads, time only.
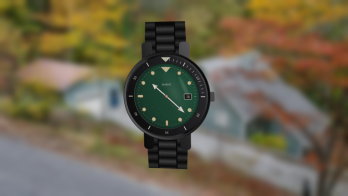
10:22
